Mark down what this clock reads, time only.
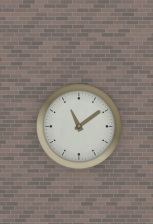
11:09
